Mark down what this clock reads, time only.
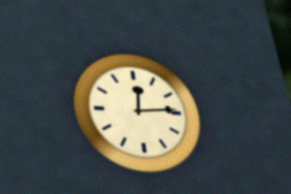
12:14
